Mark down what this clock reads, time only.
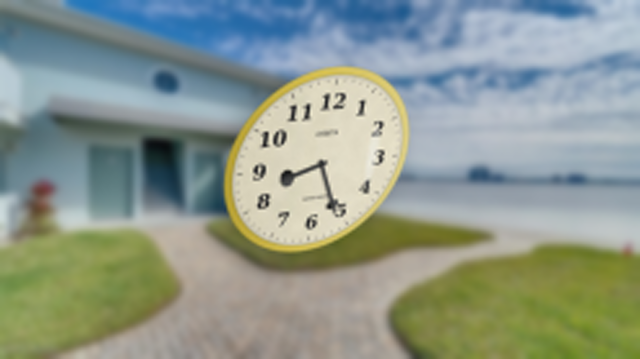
8:26
